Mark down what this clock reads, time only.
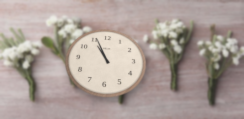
10:56
